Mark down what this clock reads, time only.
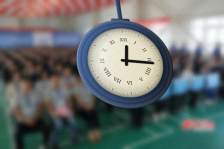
12:16
